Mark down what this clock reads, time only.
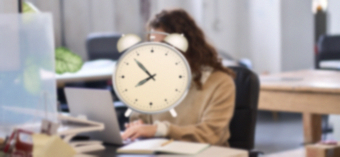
7:53
